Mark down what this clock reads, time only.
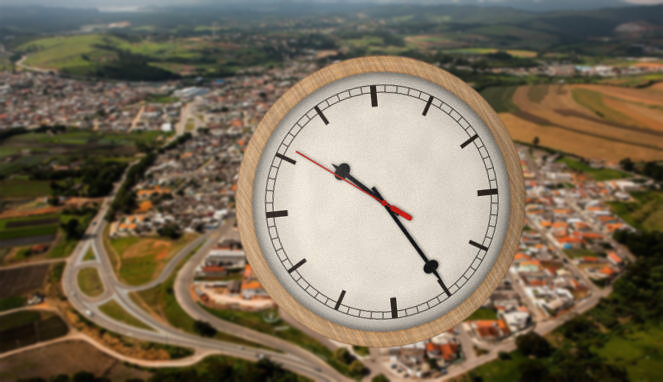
10:24:51
